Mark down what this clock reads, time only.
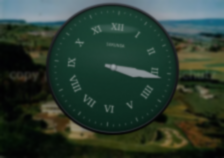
3:16
